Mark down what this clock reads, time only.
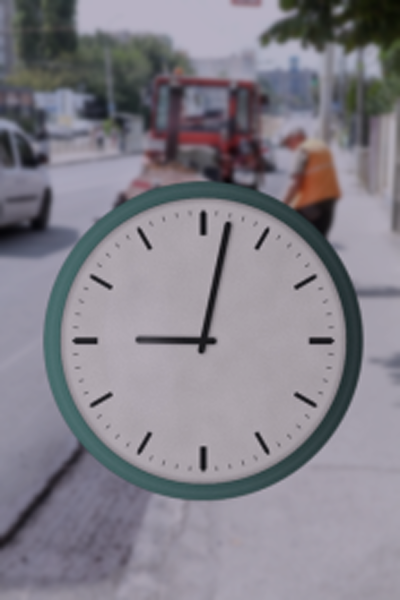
9:02
